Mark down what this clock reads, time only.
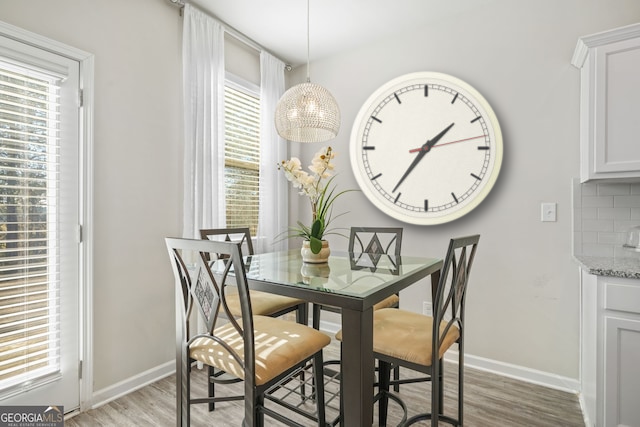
1:36:13
